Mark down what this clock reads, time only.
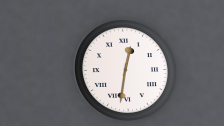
12:32
